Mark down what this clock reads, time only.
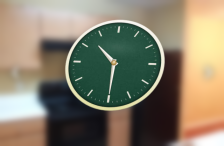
10:30
